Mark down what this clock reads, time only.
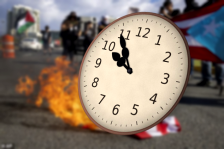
9:54
